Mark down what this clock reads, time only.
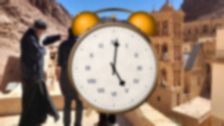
5:01
